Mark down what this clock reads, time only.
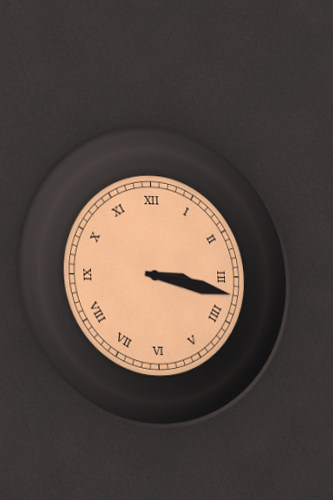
3:17
